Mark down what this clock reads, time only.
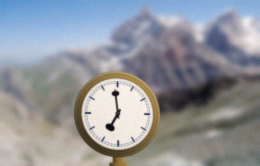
6:59
